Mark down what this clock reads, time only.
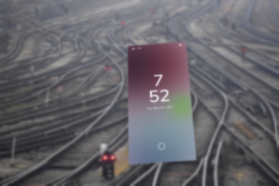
7:52
